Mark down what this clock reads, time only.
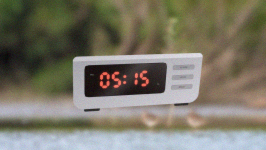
5:15
